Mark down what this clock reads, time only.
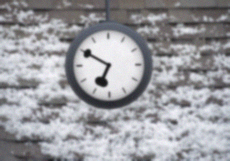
6:50
